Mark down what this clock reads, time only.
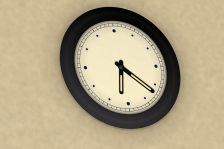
6:22
